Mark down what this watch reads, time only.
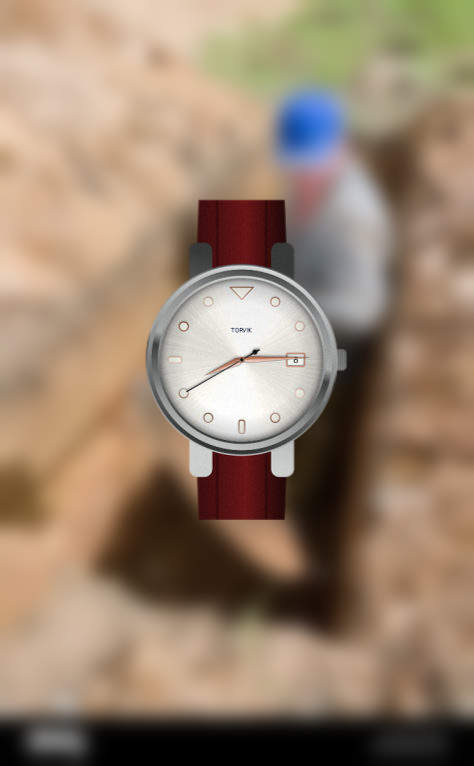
8:14:40
